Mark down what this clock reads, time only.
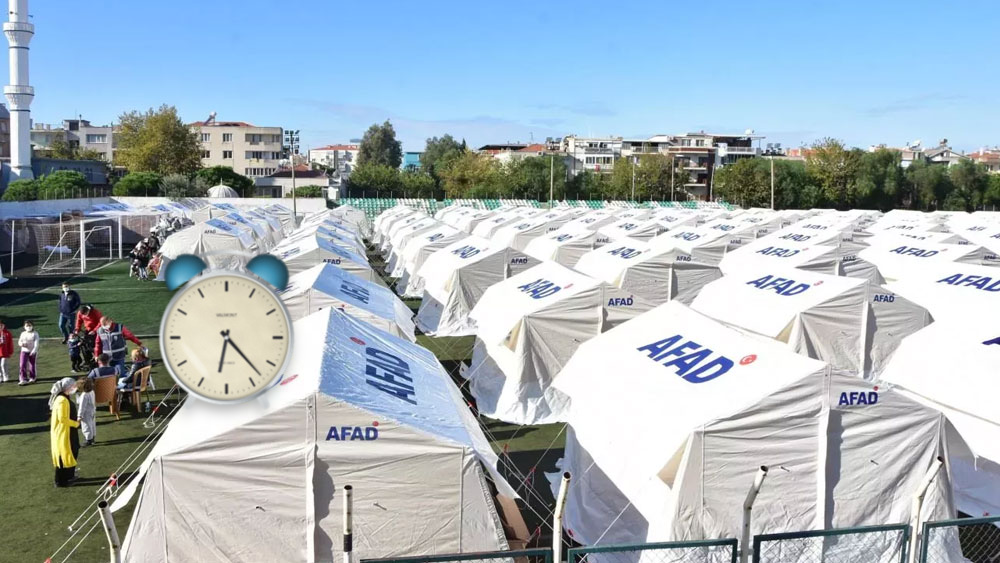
6:23
